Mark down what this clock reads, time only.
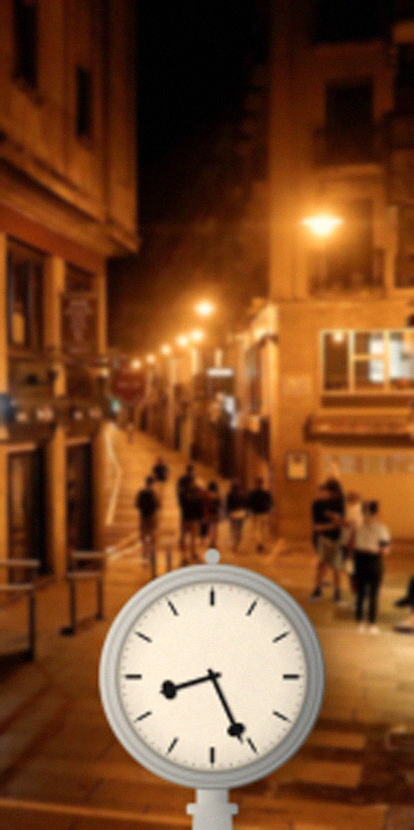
8:26
